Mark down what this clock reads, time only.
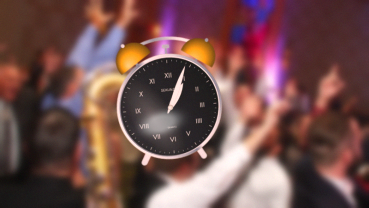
1:04
